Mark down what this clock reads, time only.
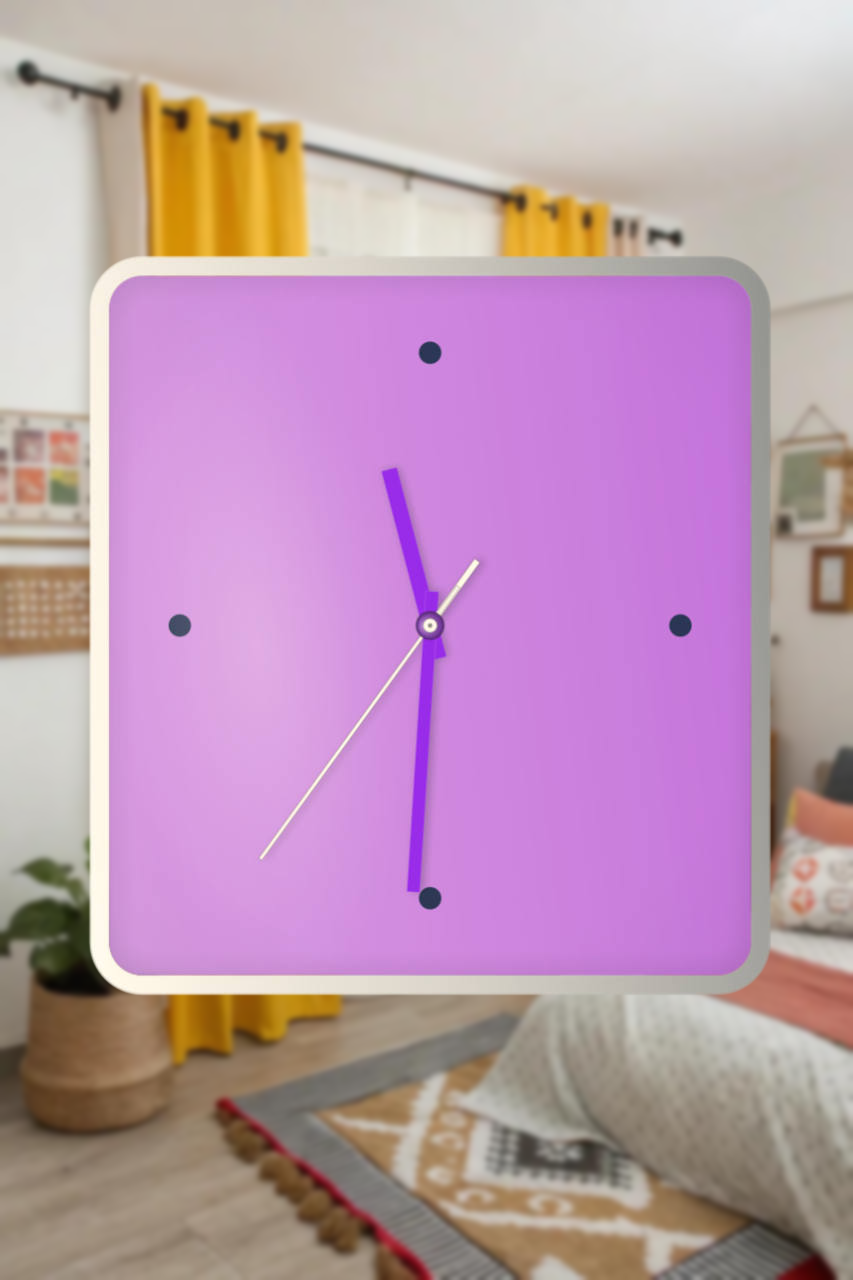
11:30:36
